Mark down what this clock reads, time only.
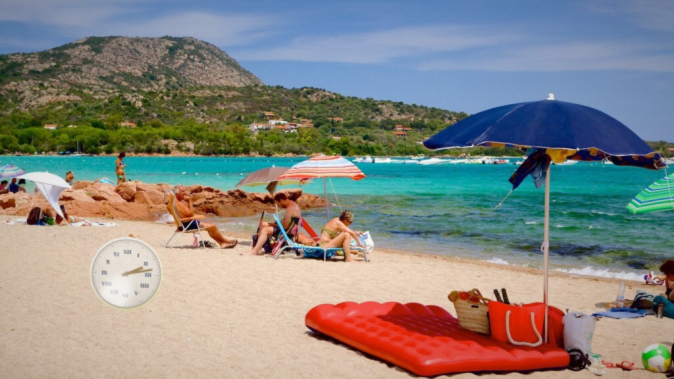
2:13
